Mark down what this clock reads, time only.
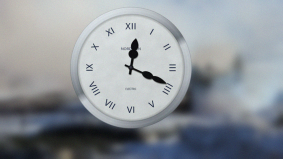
12:19
